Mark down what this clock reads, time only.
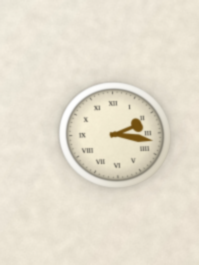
2:17
